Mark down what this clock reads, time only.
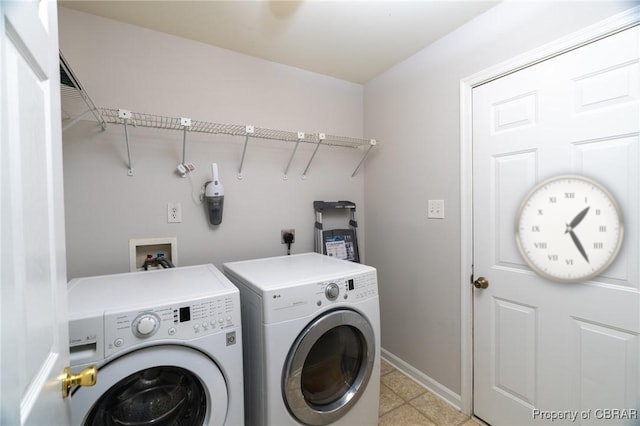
1:25
